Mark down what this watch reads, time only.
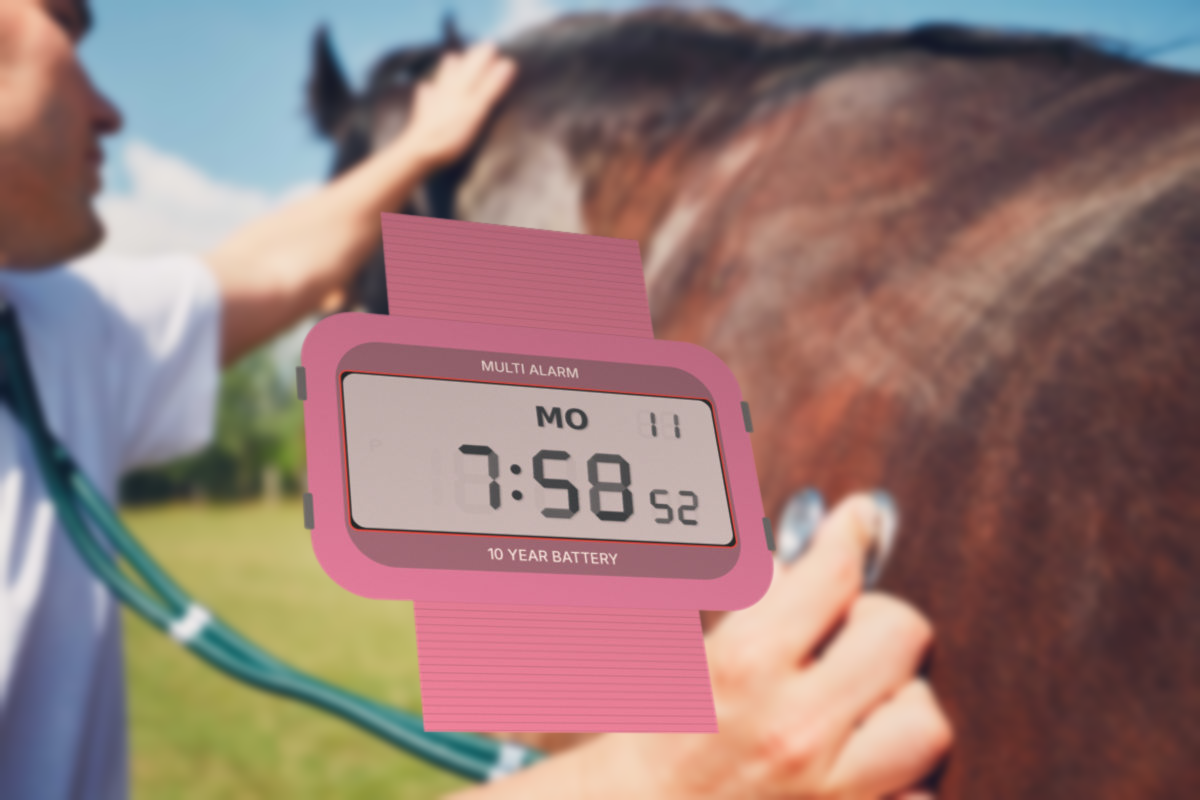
7:58:52
